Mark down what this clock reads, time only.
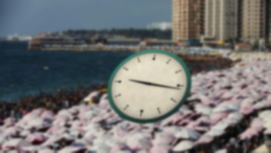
9:16
